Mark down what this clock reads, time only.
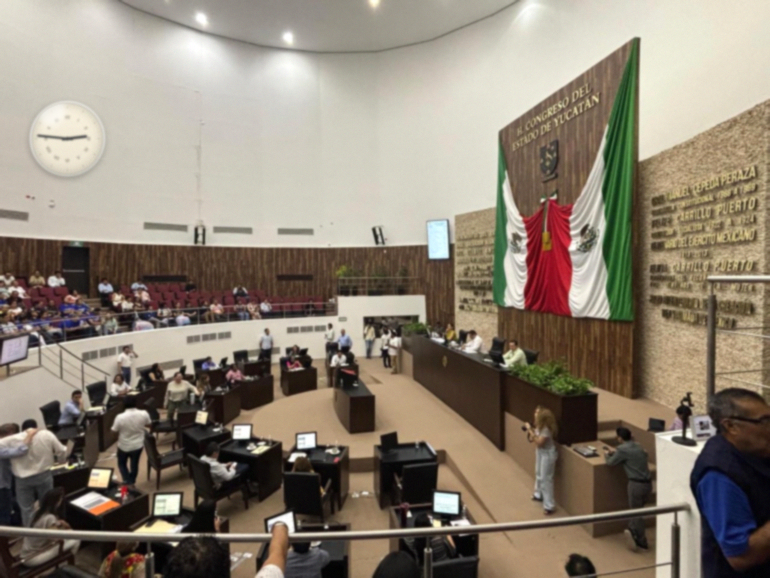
2:46
